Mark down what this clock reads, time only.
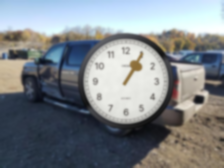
1:05
